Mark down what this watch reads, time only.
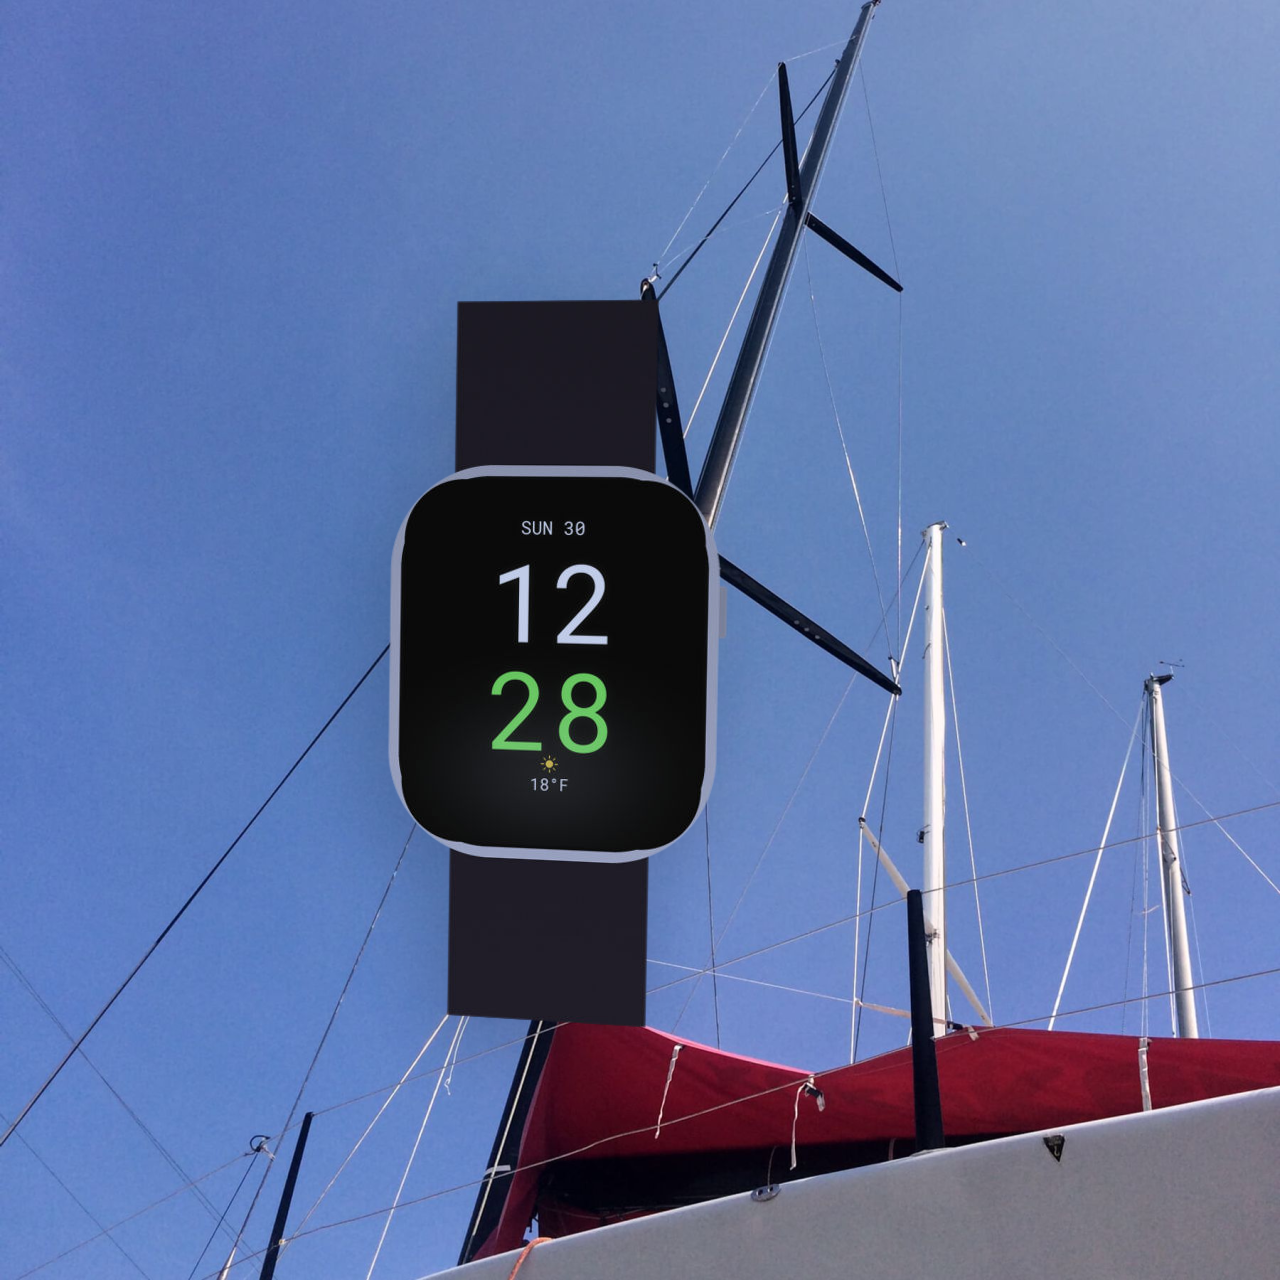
12:28
